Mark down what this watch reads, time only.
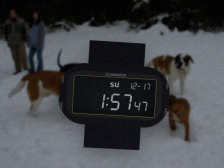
1:57:47
